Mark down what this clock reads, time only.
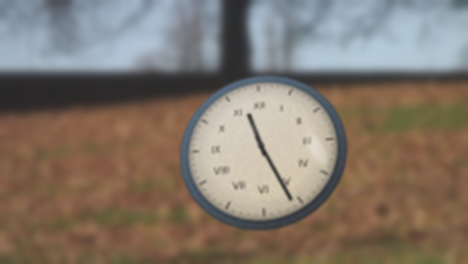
11:26
